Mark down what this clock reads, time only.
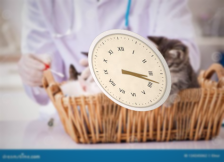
3:18
